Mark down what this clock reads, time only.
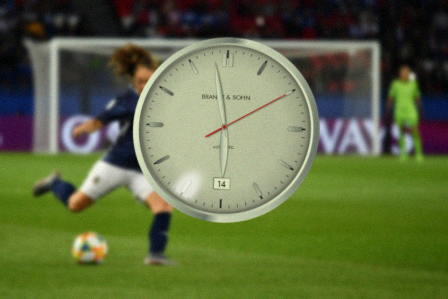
5:58:10
